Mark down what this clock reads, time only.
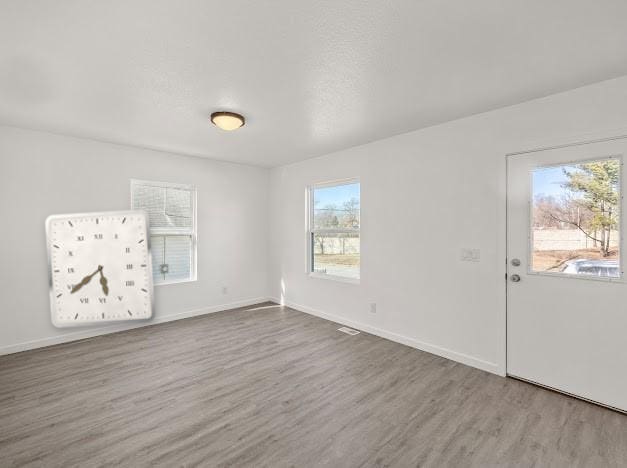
5:39
